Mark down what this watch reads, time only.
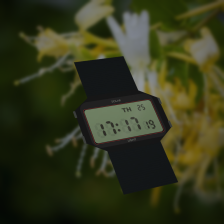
17:17:19
